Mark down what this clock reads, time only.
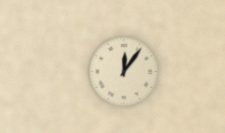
12:06
